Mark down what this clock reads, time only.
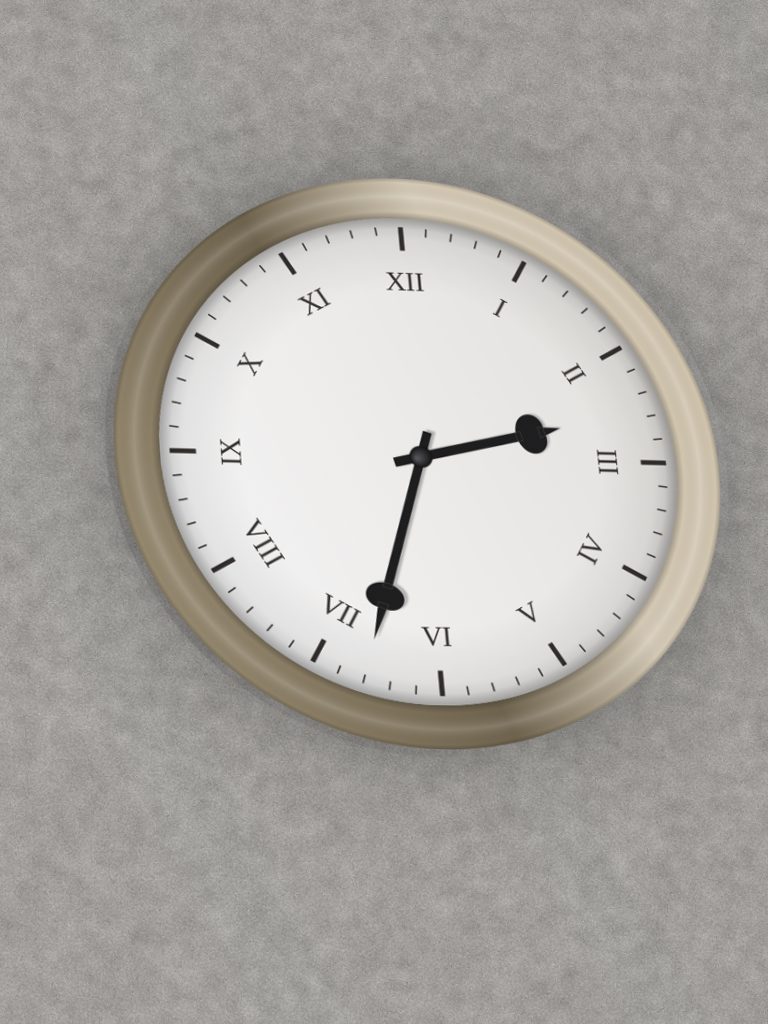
2:33
